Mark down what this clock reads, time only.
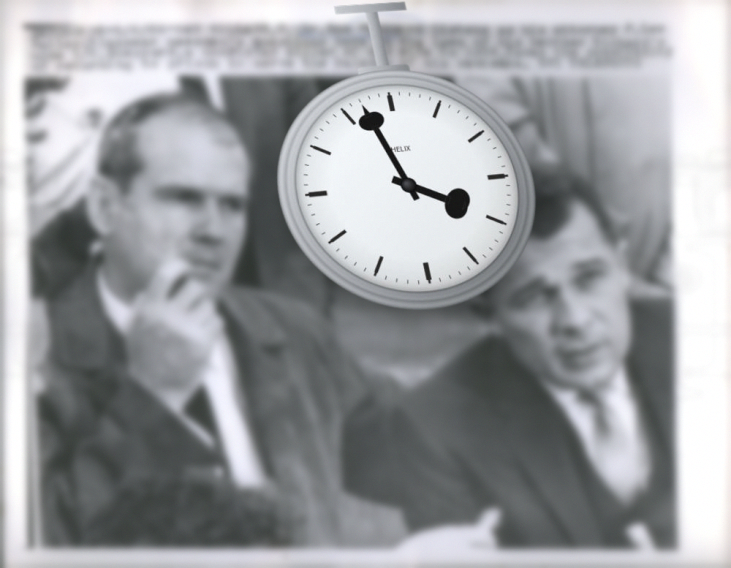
3:57
